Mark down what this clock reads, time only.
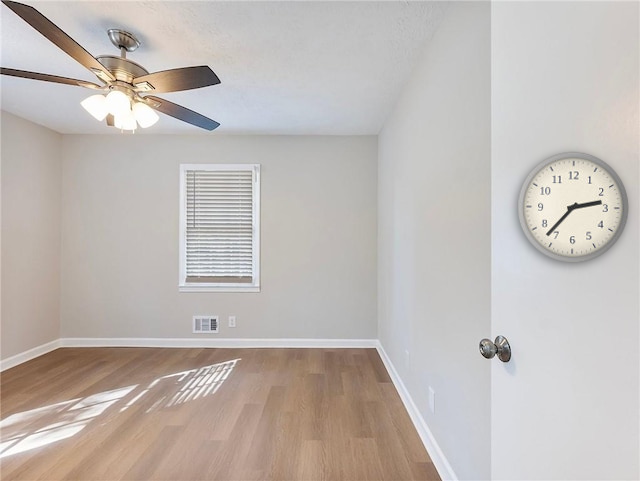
2:37
